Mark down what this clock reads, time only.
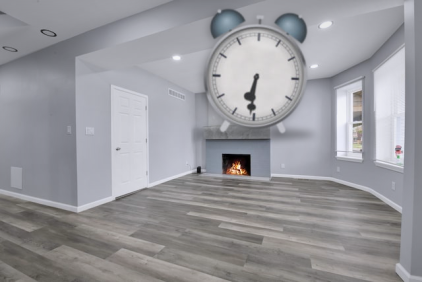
6:31
